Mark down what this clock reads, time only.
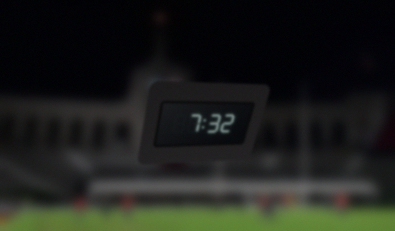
7:32
